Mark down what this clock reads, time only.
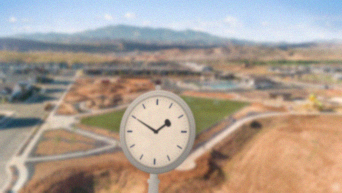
1:50
